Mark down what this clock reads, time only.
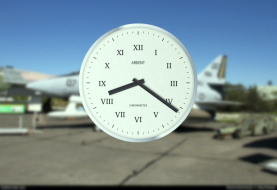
8:21
